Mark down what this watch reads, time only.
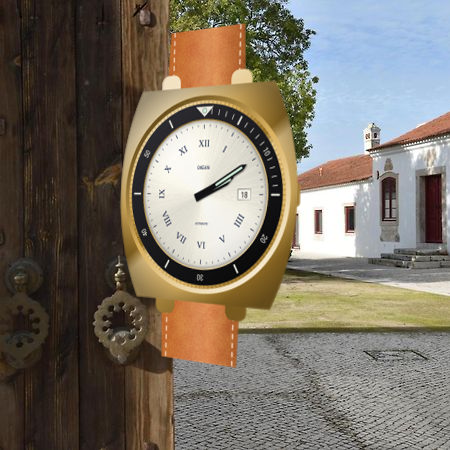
2:10
